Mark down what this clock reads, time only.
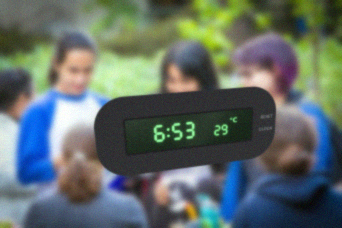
6:53
